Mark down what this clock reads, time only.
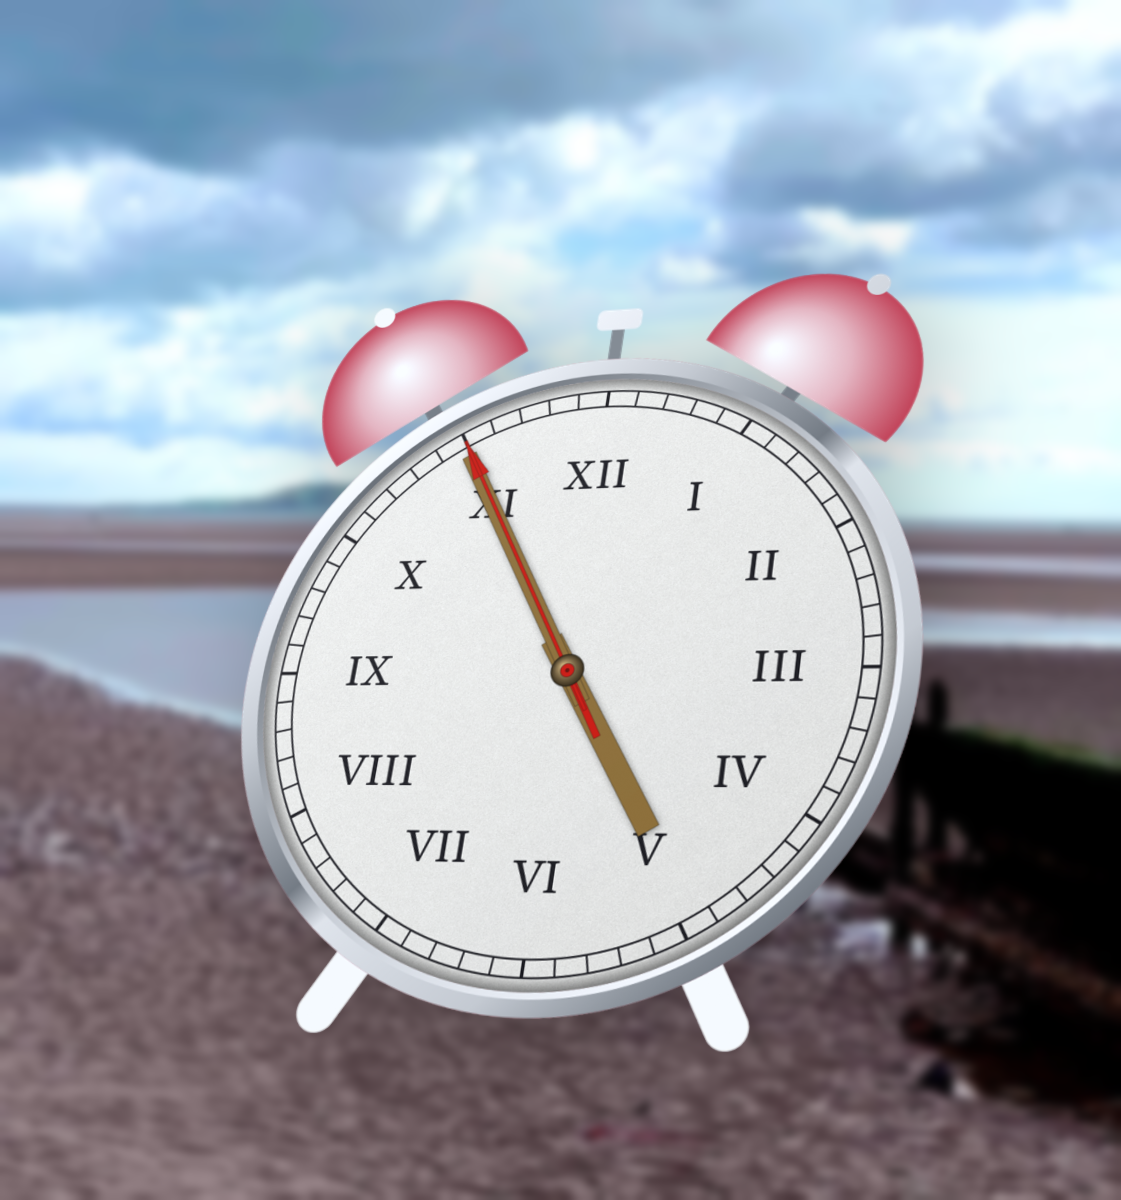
4:54:55
